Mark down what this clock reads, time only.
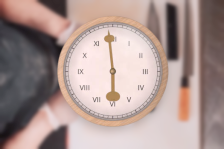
5:59
